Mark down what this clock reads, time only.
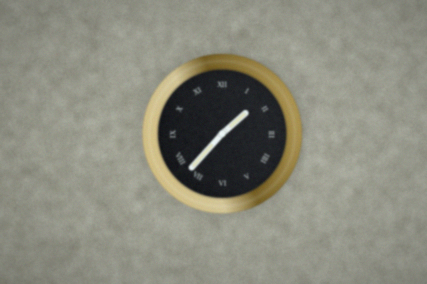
1:37
